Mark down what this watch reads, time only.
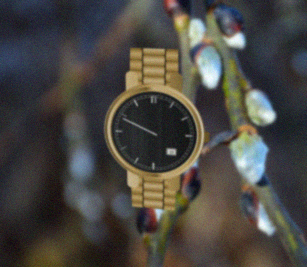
9:49
